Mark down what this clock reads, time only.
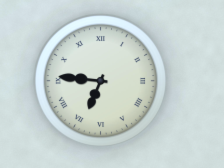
6:46
